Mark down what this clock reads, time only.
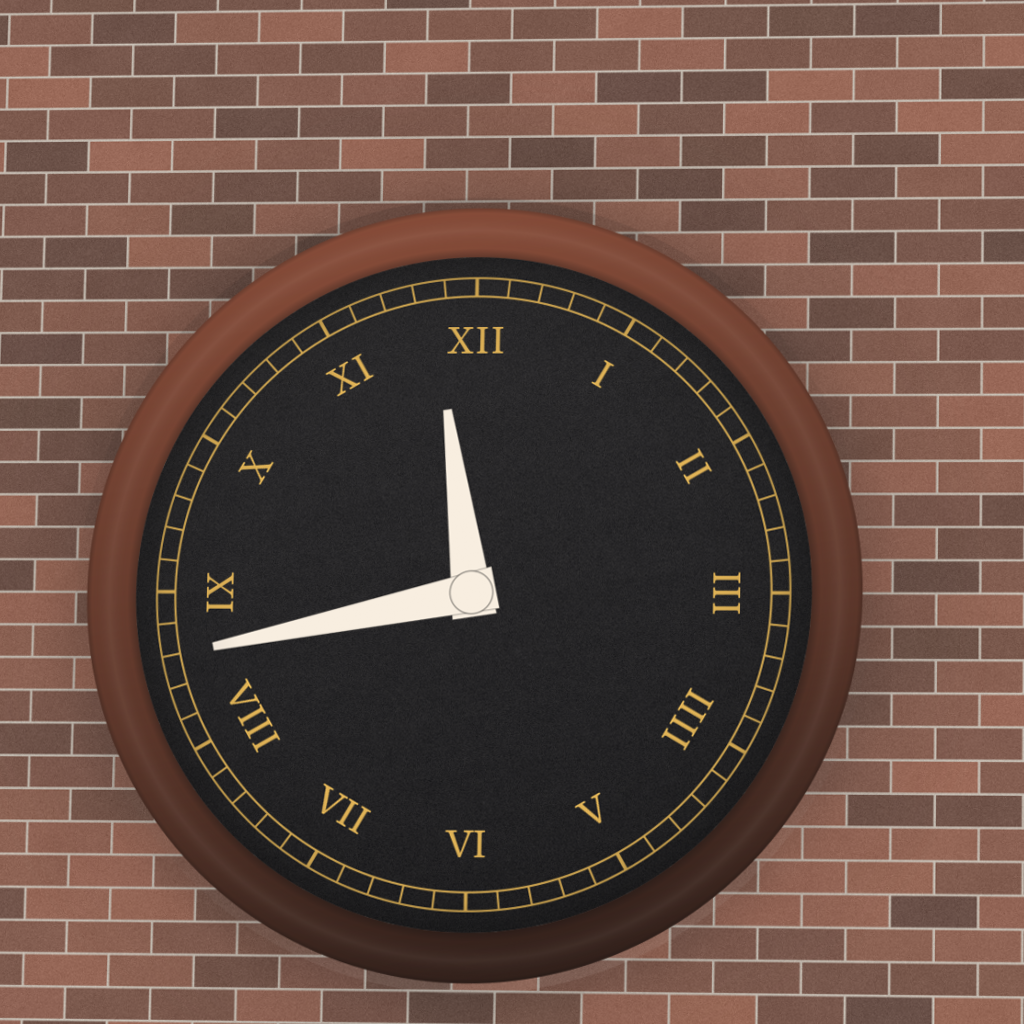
11:43
